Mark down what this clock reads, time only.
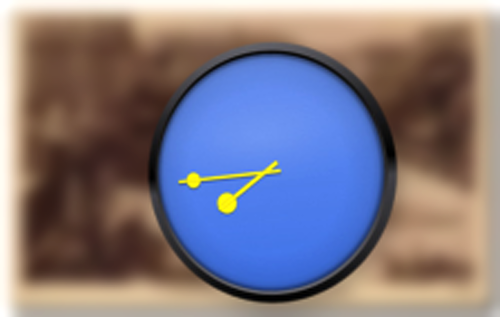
7:44
